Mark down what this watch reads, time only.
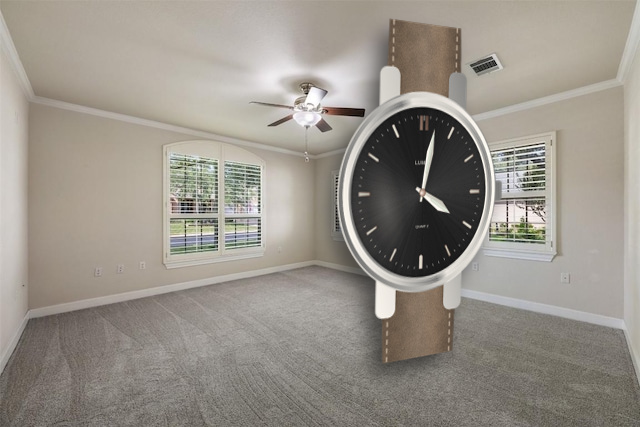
4:02
